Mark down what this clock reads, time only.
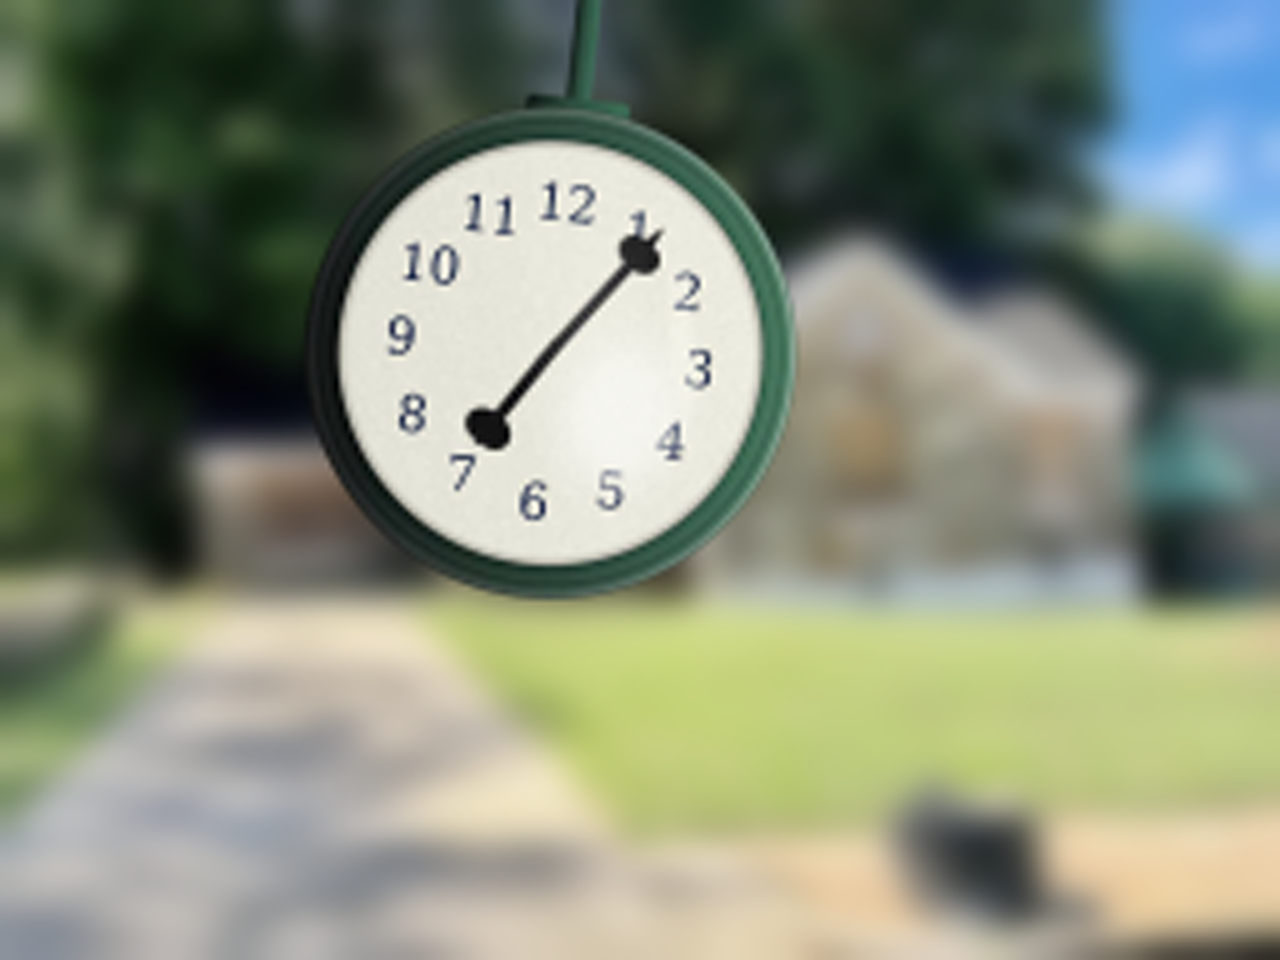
7:06
